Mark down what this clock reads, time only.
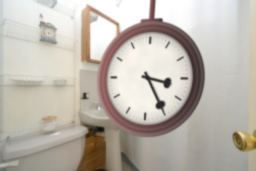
3:25
